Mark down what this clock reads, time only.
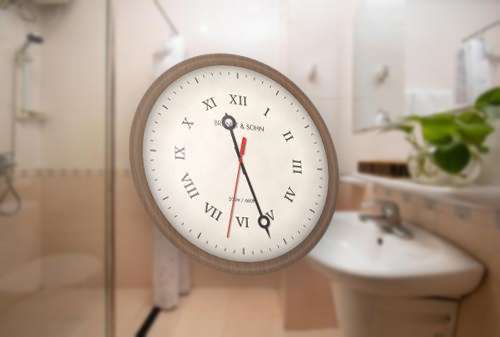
11:26:32
